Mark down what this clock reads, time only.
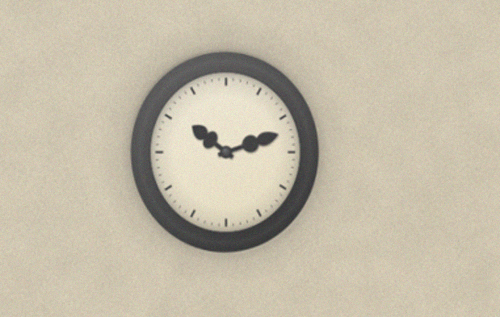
10:12
